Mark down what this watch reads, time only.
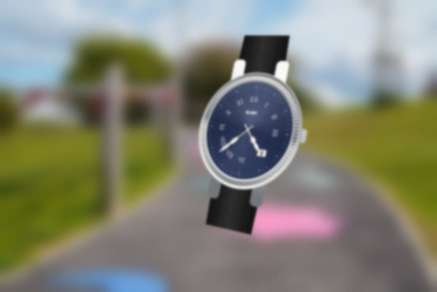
4:38
